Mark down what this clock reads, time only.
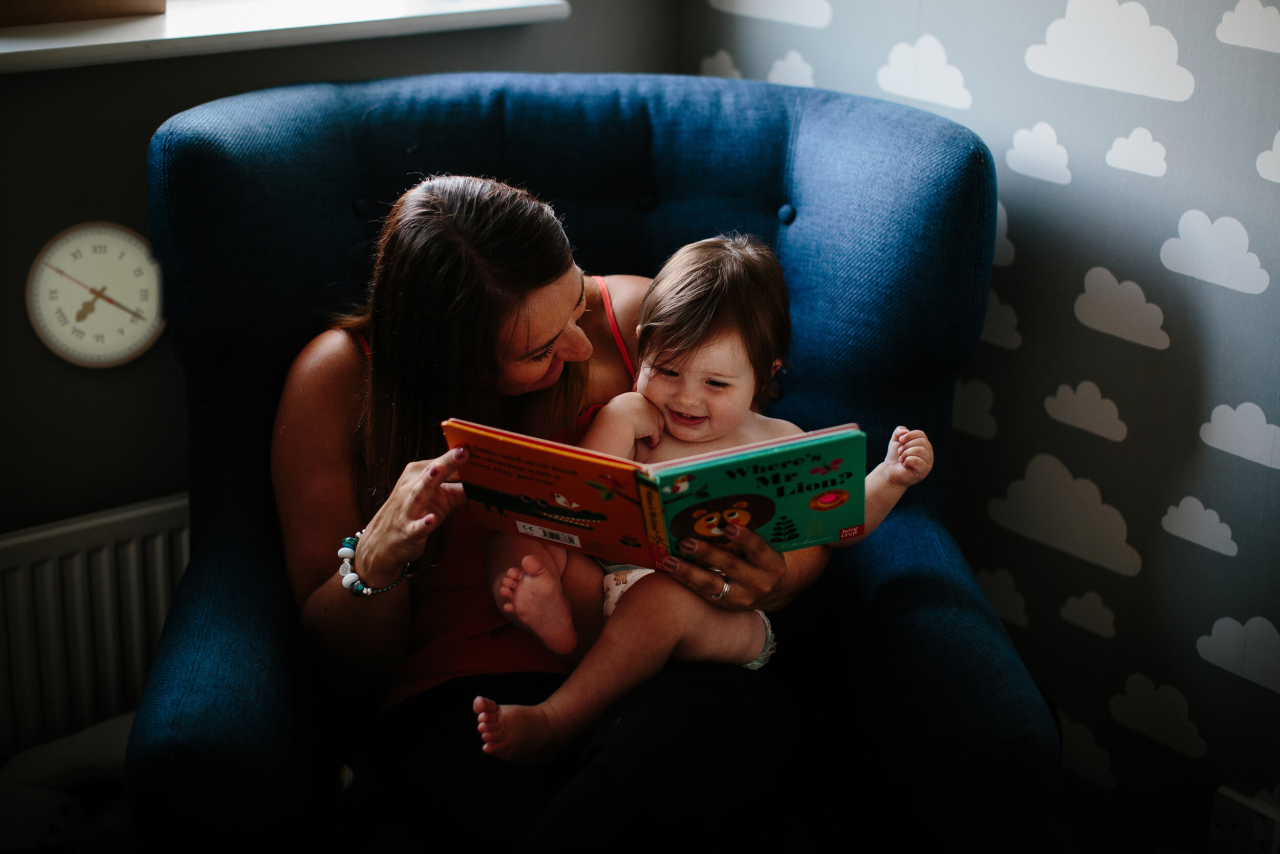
7:19:50
